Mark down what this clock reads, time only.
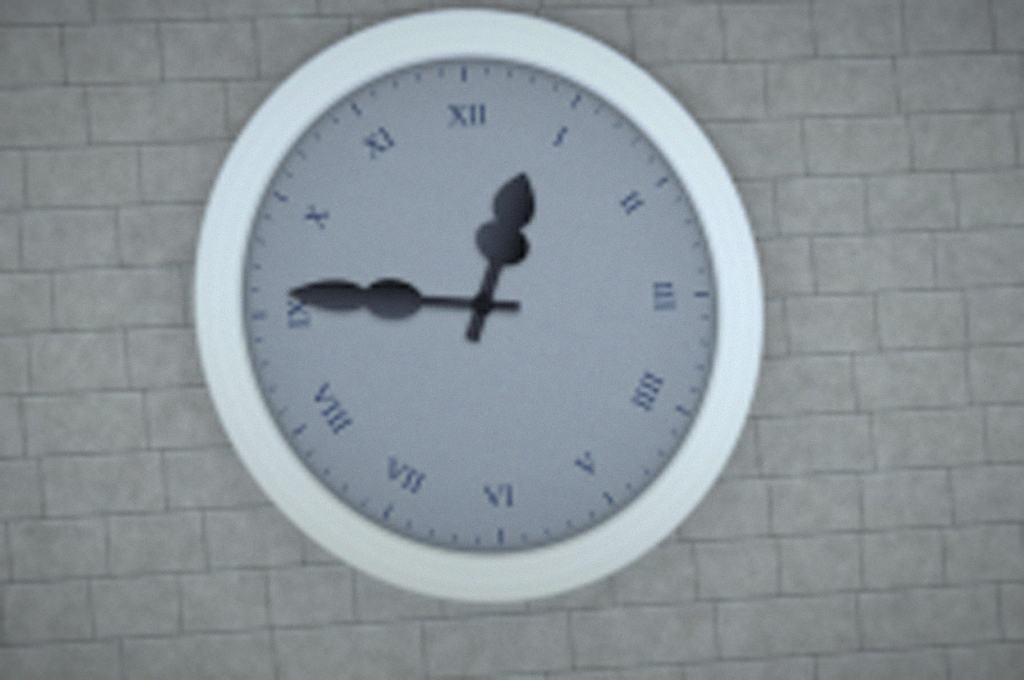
12:46
